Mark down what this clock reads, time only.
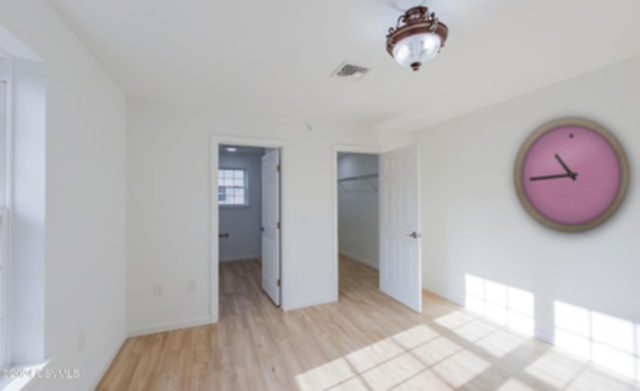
10:44
